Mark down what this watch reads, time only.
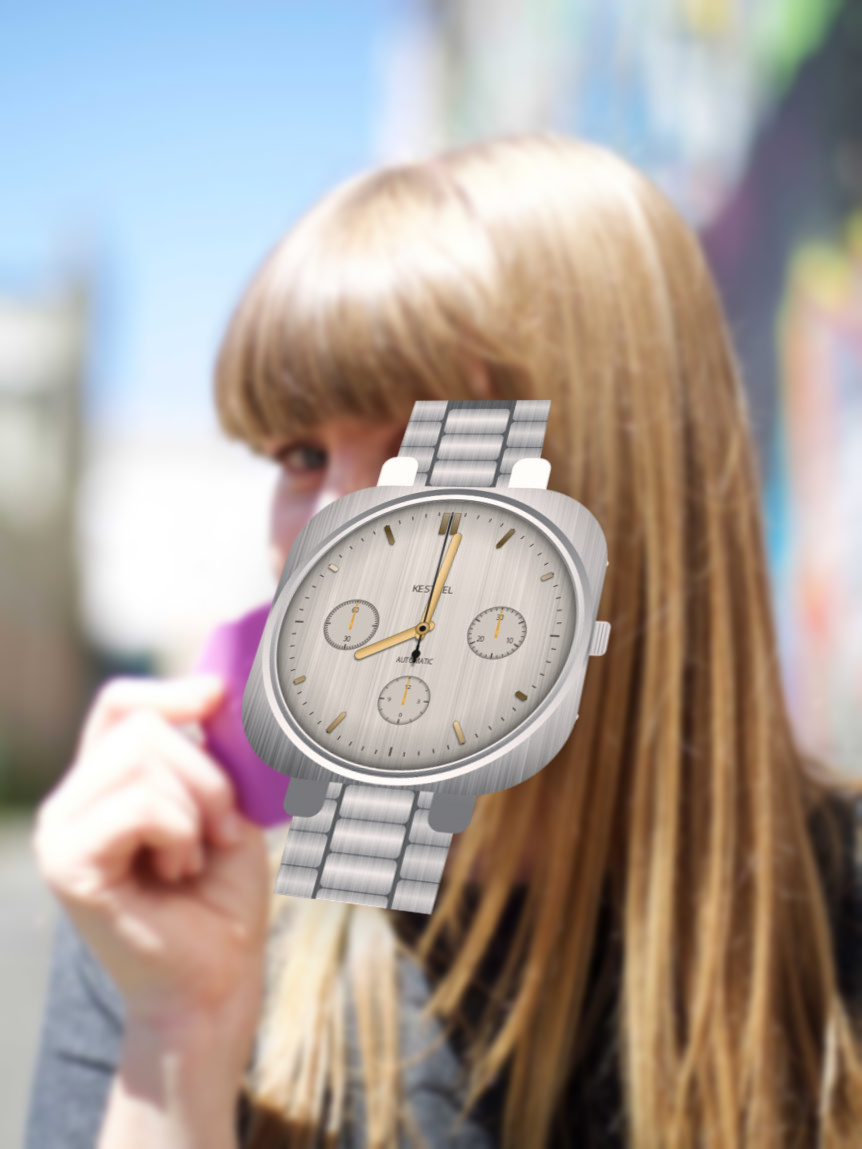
8:01
